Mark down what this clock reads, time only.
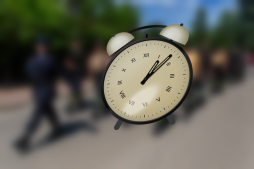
1:08
